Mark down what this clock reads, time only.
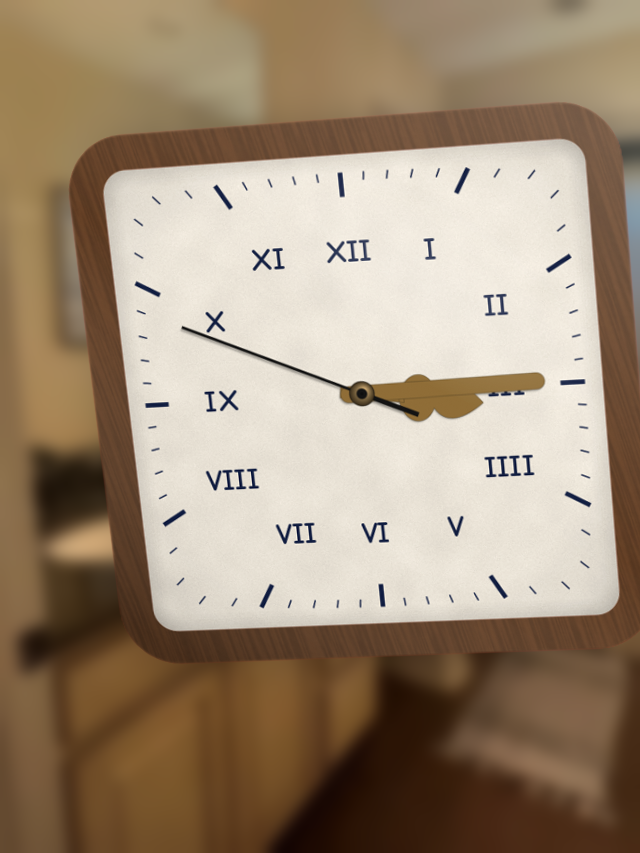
3:14:49
